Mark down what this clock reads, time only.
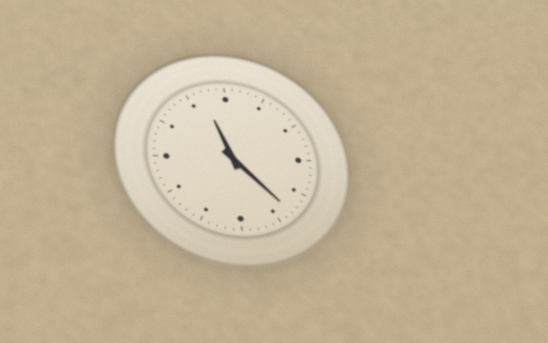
11:23
